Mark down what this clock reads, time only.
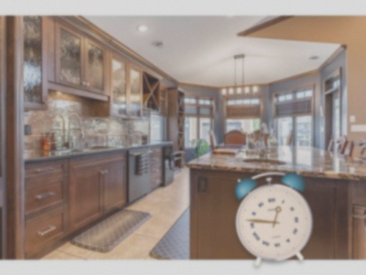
12:47
